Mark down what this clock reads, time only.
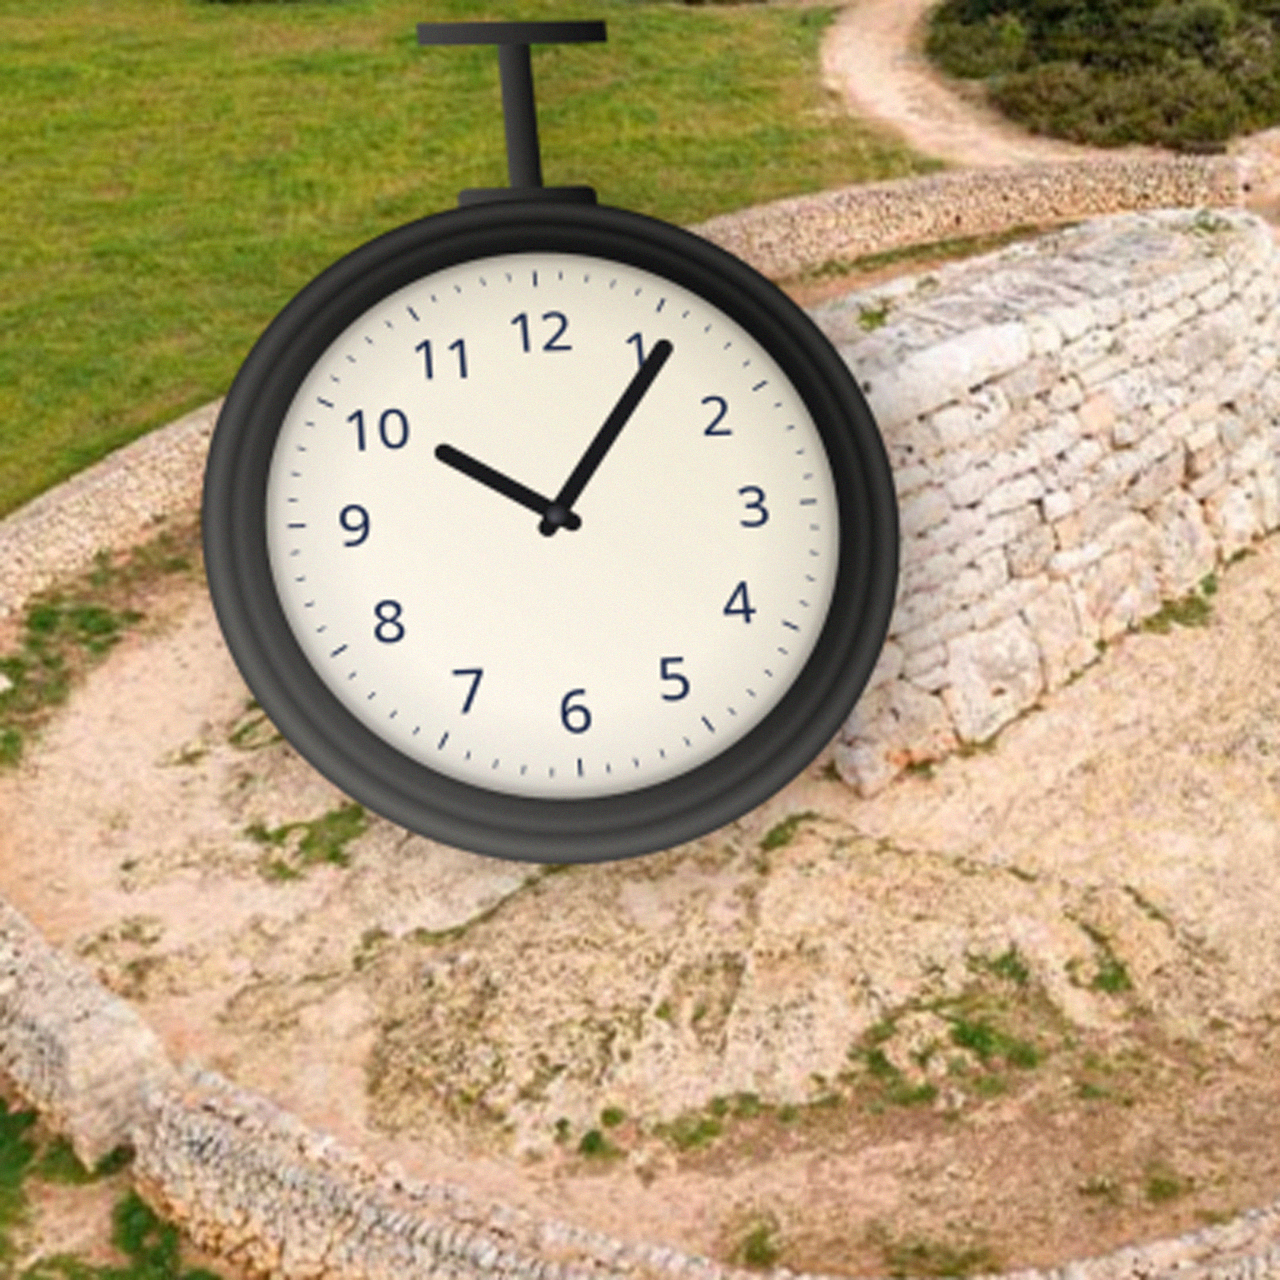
10:06
